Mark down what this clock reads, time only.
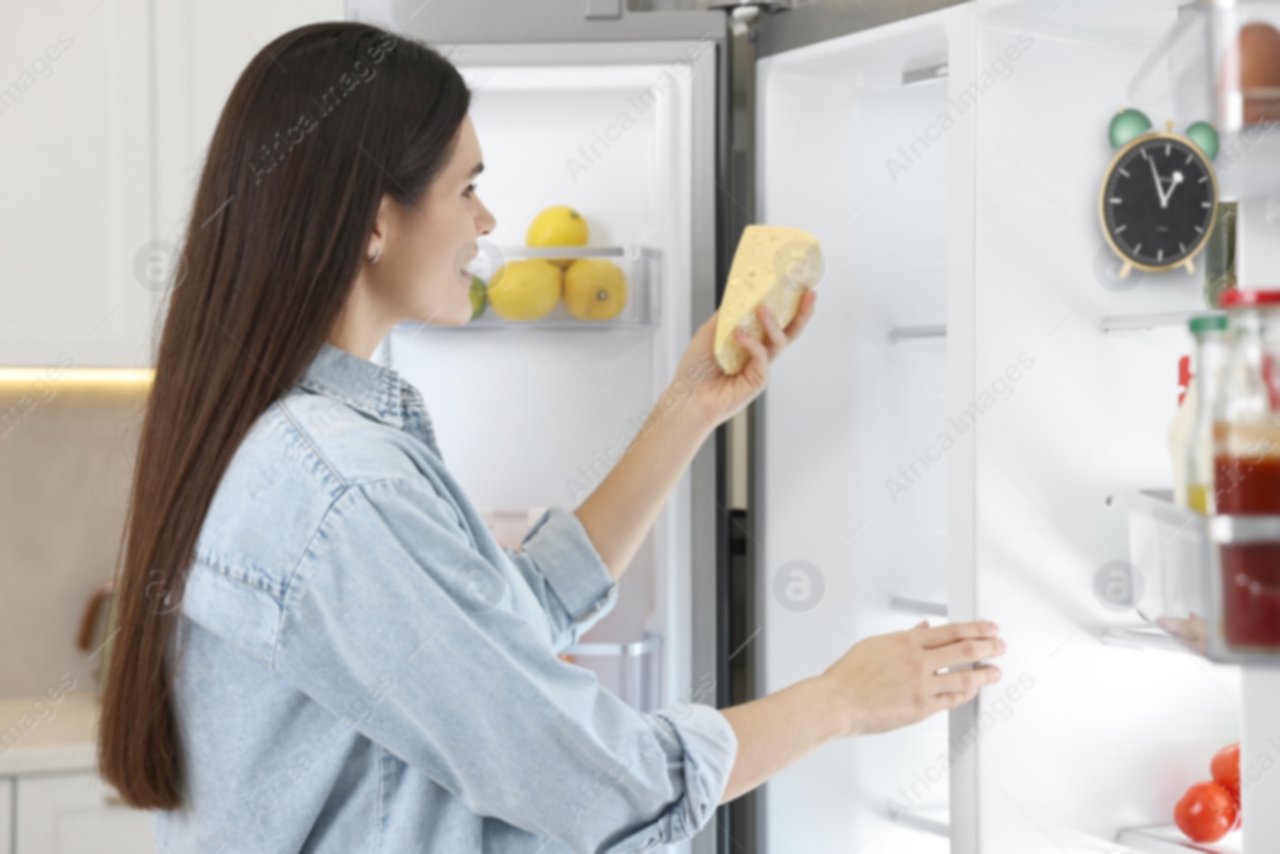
12:56
